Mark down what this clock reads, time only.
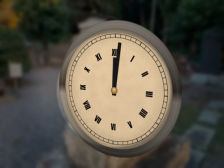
12:01
